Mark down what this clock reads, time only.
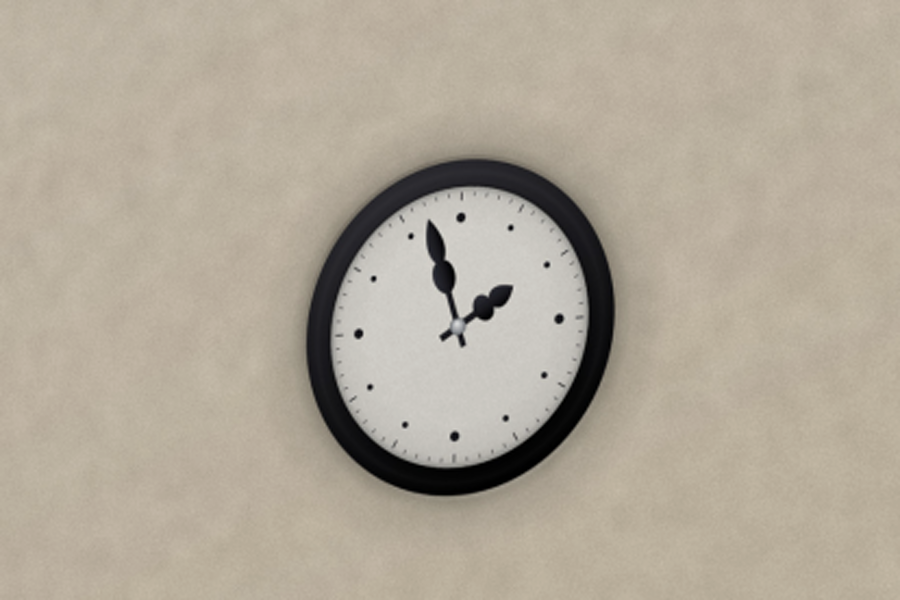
1:57
